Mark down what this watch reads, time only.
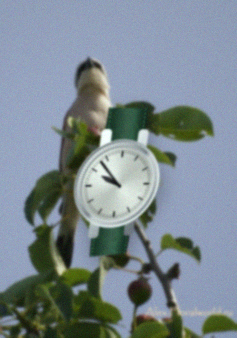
9:53
